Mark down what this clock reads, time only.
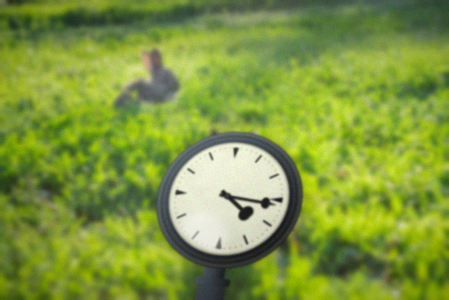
4:16
